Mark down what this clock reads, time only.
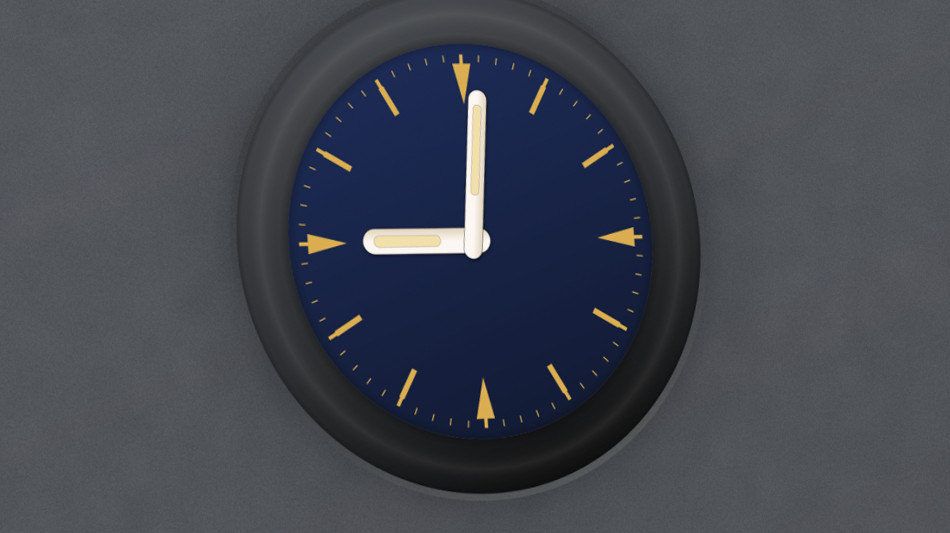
9:01
